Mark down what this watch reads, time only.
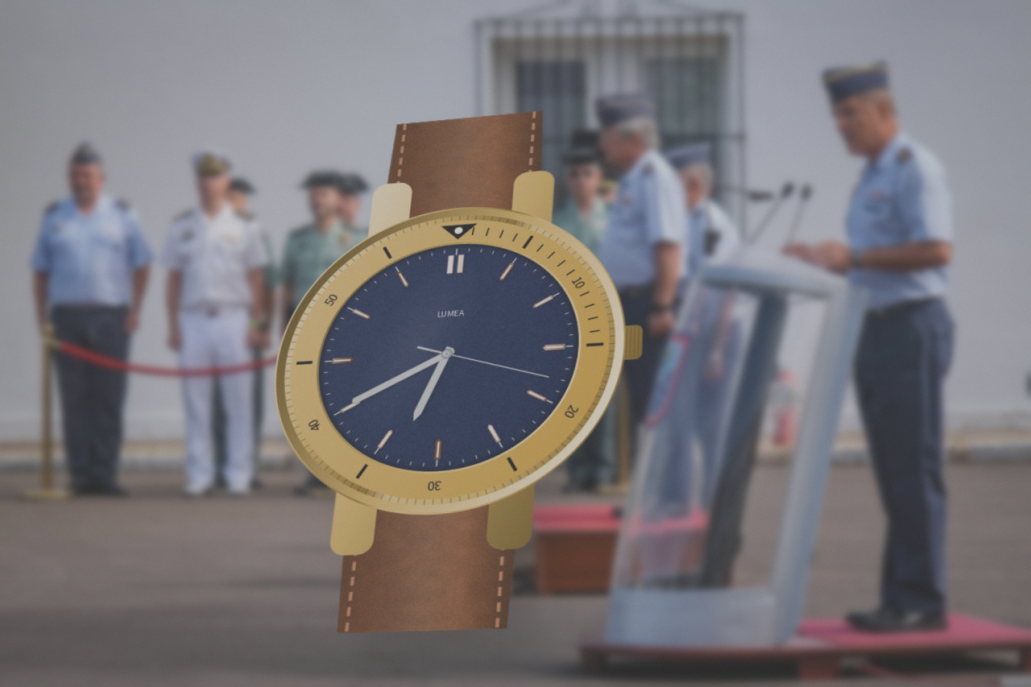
6:40:18
